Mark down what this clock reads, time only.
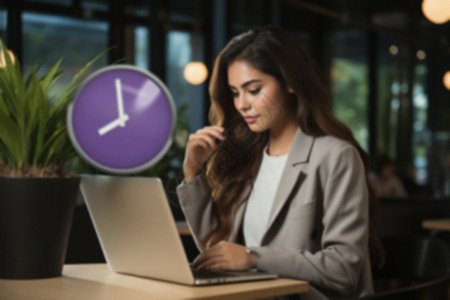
7:59
